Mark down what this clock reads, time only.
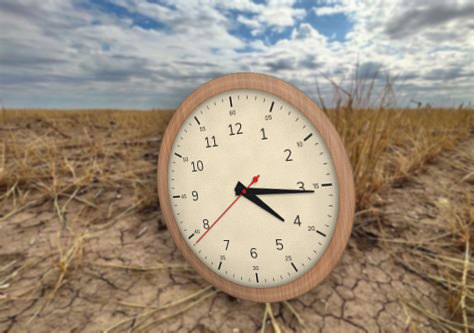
4:15:39
